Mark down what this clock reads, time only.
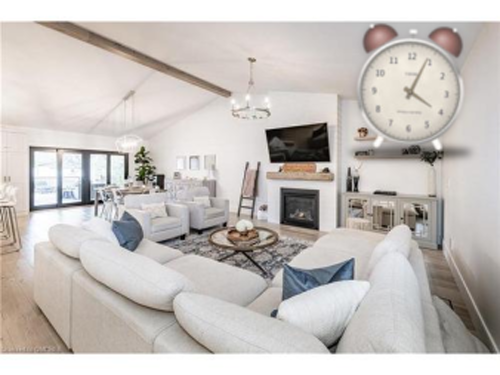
4:04
